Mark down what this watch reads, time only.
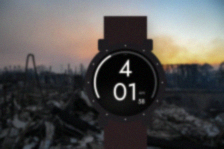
4:01
